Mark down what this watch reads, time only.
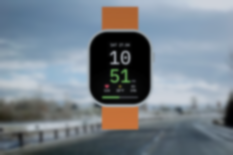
10:51
